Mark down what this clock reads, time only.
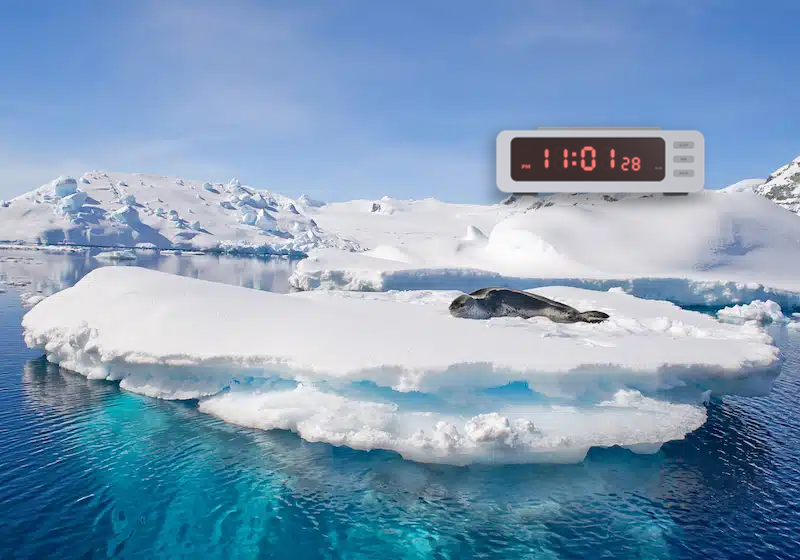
11:01:28
